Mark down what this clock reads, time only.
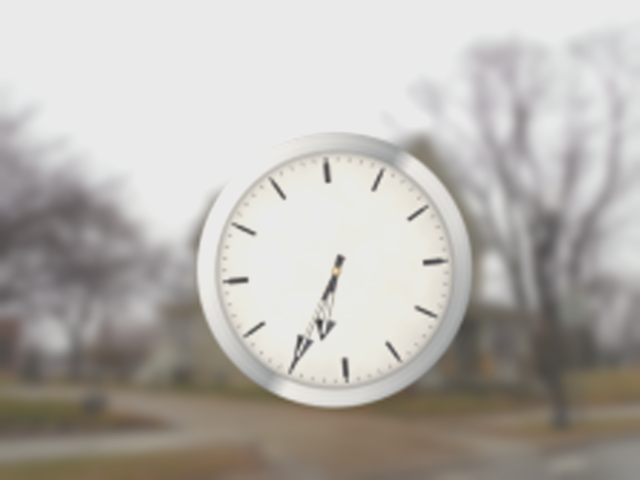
6:35
